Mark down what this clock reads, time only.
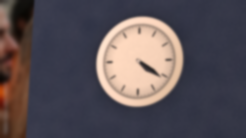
4:21
